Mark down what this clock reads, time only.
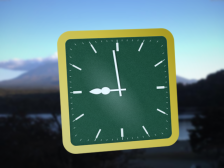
8:59
